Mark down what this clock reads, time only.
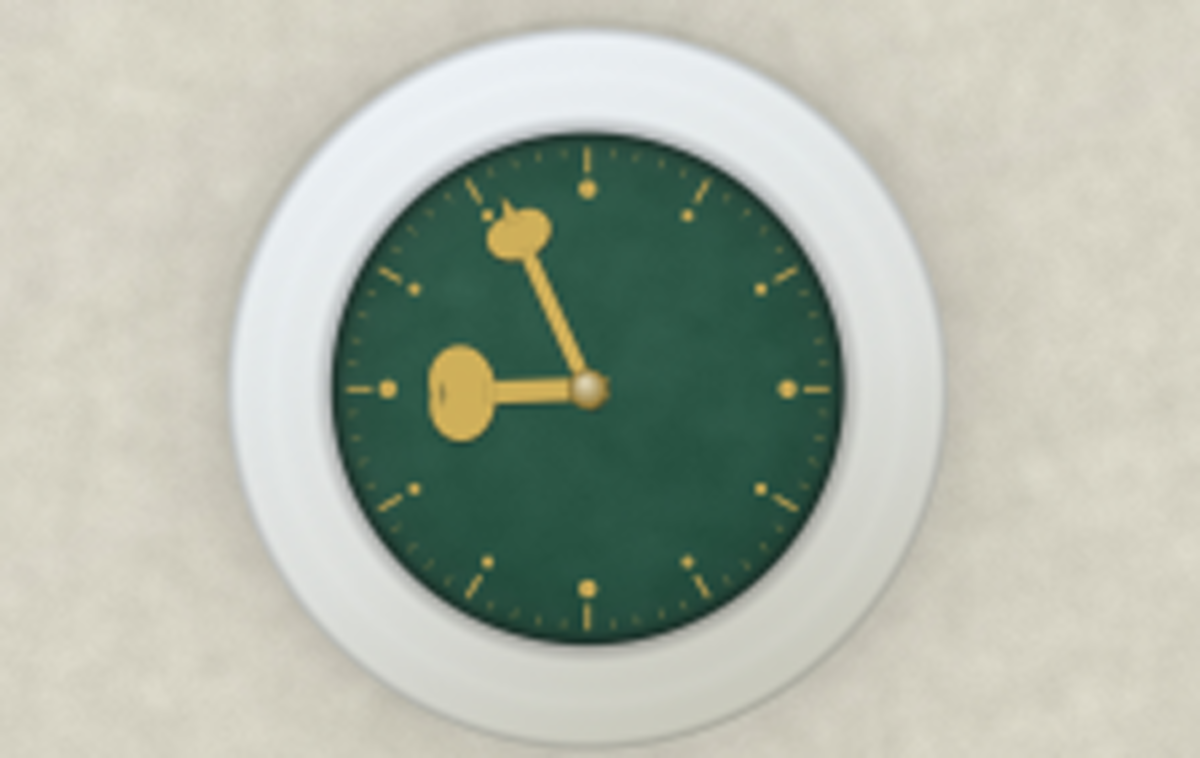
8:56
